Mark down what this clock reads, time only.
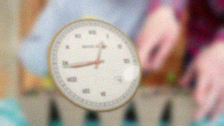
12:44
